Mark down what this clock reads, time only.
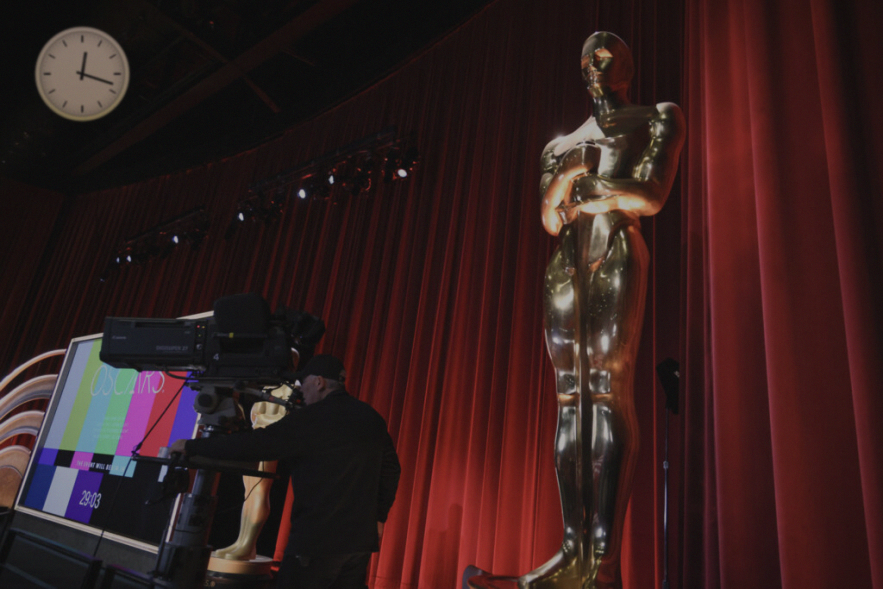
12:18
